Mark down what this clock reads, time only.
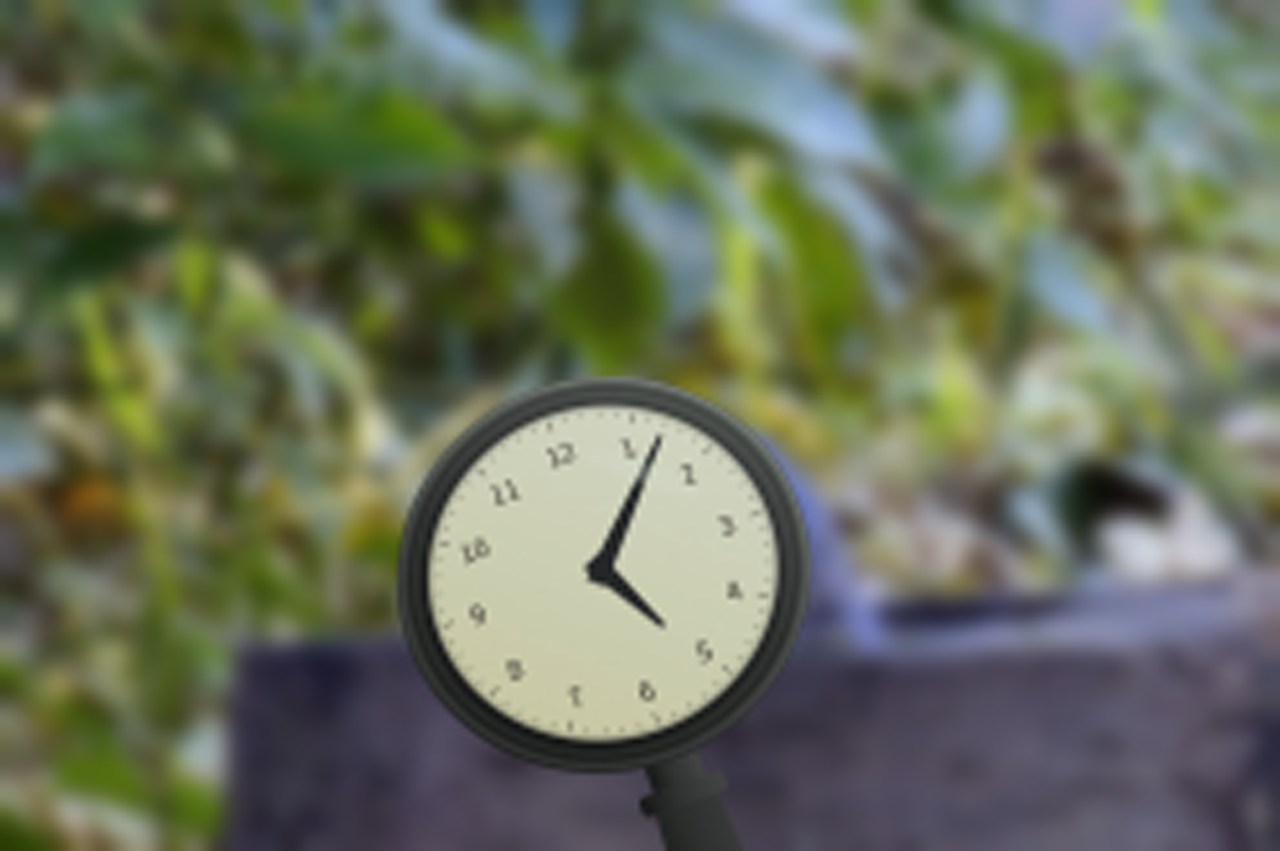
5:07
